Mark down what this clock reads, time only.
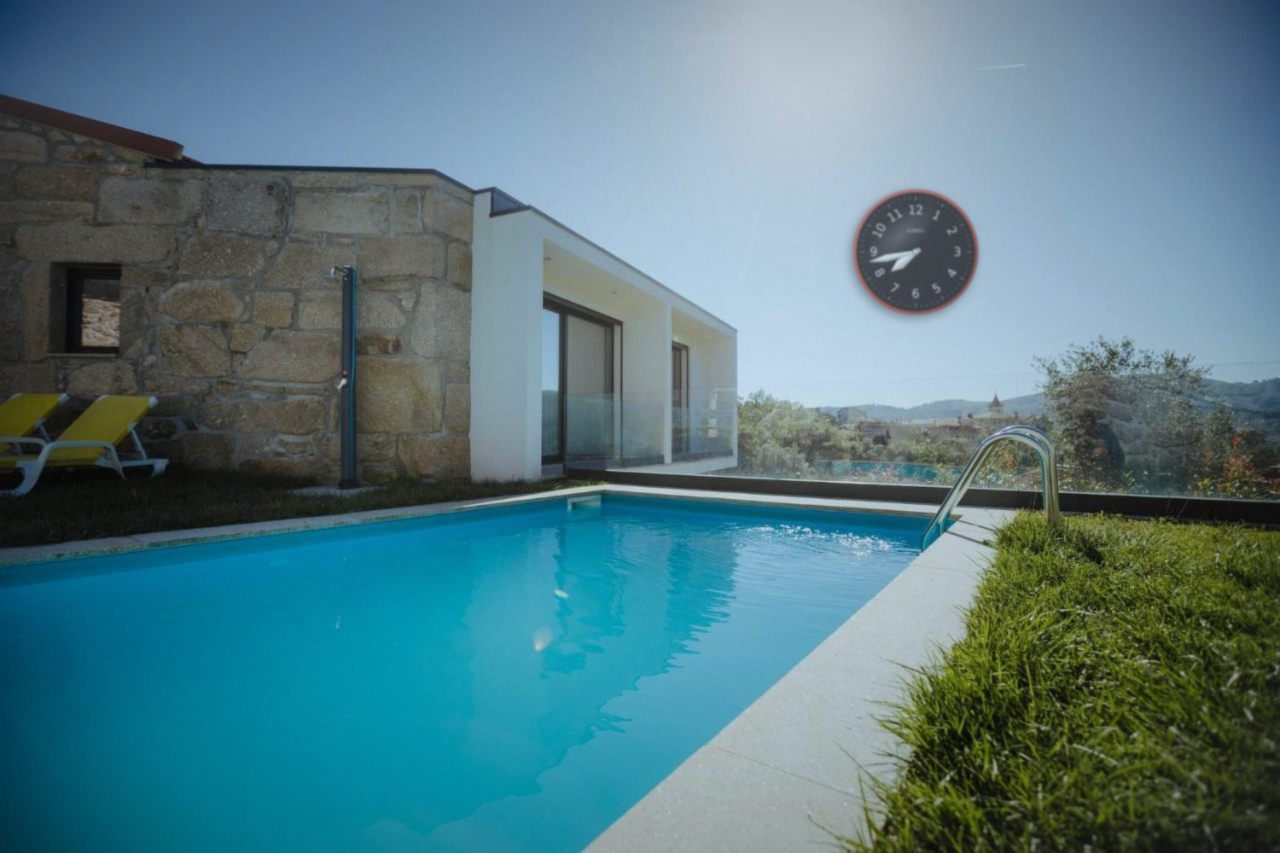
7:43
